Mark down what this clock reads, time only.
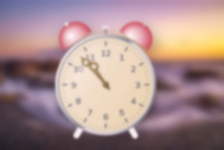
10:53
